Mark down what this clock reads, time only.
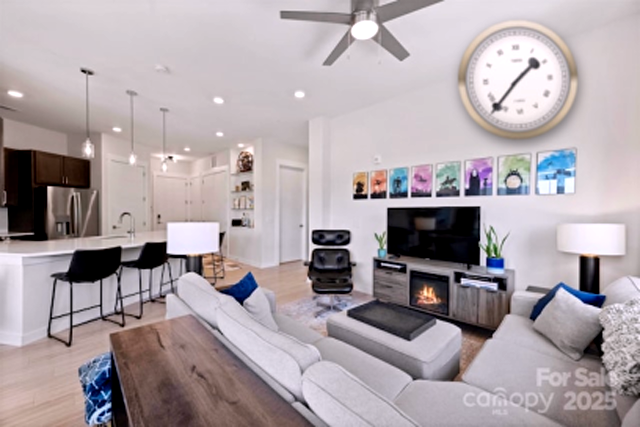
1:37
